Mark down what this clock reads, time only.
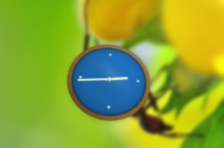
2:44
